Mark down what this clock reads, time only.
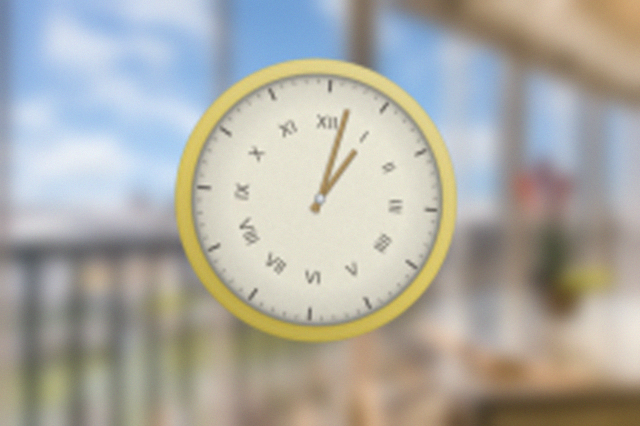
1:02
